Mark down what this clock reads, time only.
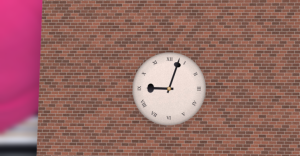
9:03
